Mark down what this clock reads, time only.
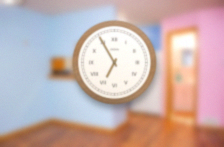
6:55
